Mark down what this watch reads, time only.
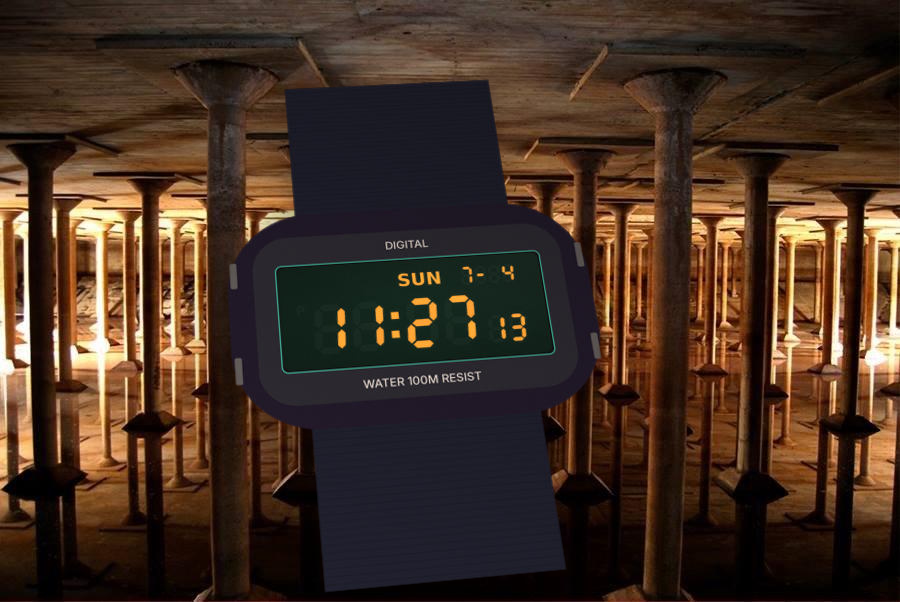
11:27:13
